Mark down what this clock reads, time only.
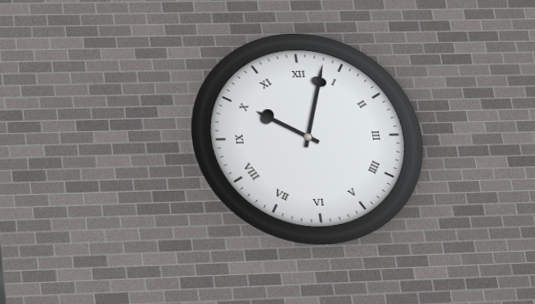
10:03
